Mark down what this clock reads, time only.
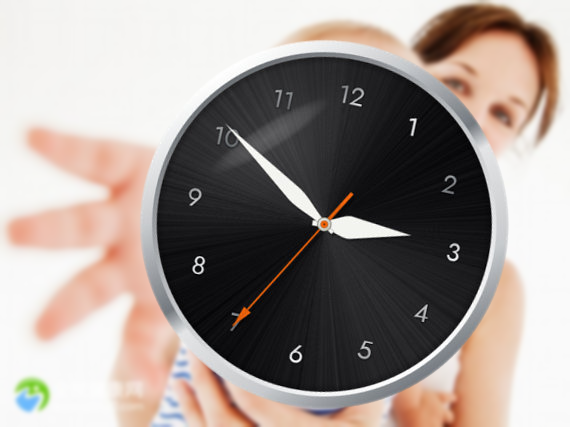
2:50:35
